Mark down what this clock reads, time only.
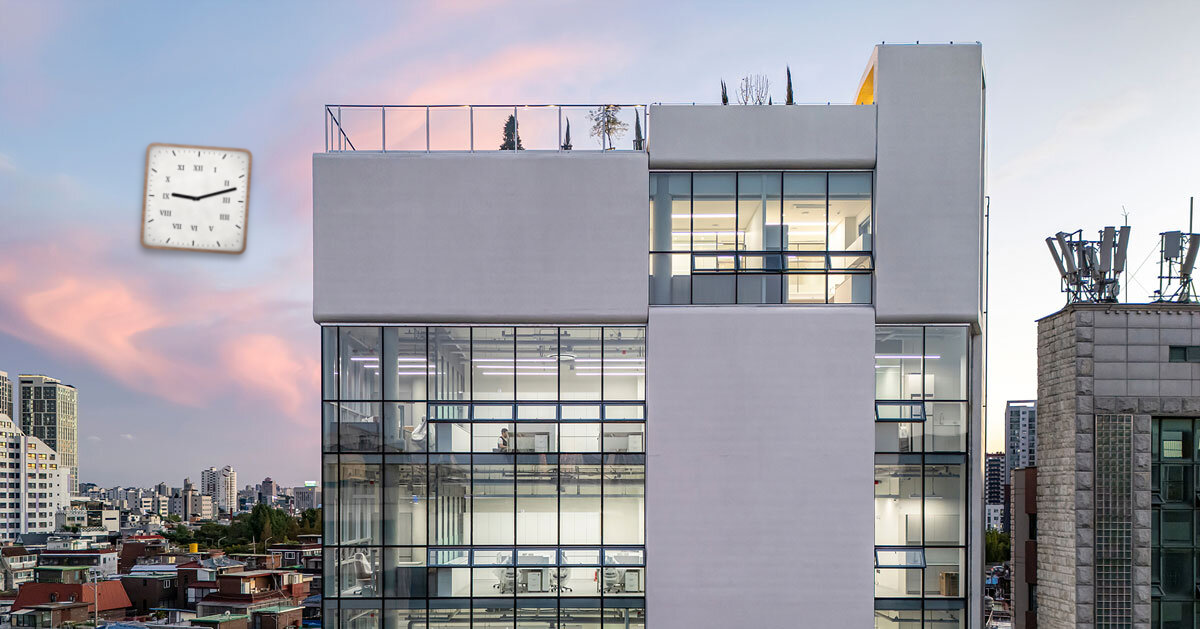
9:12
